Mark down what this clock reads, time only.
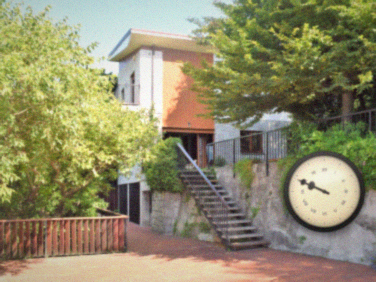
9:49
